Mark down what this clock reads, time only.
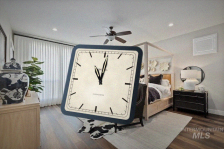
11:01
